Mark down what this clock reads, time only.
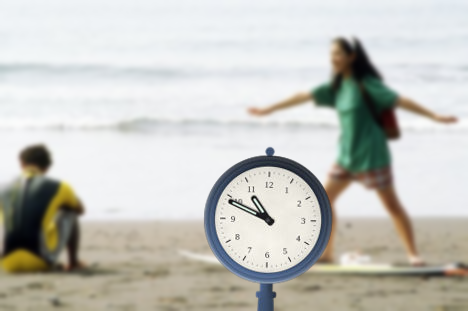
10:49
